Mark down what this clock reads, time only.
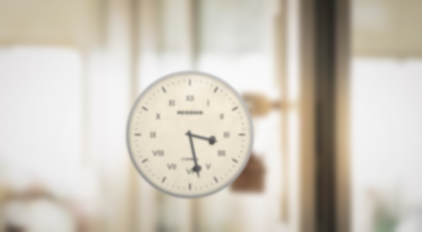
3:28
